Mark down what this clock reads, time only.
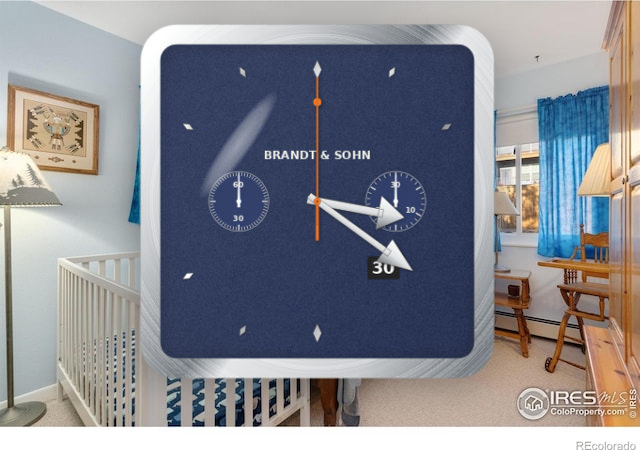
3:21
